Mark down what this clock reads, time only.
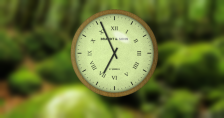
6:56
